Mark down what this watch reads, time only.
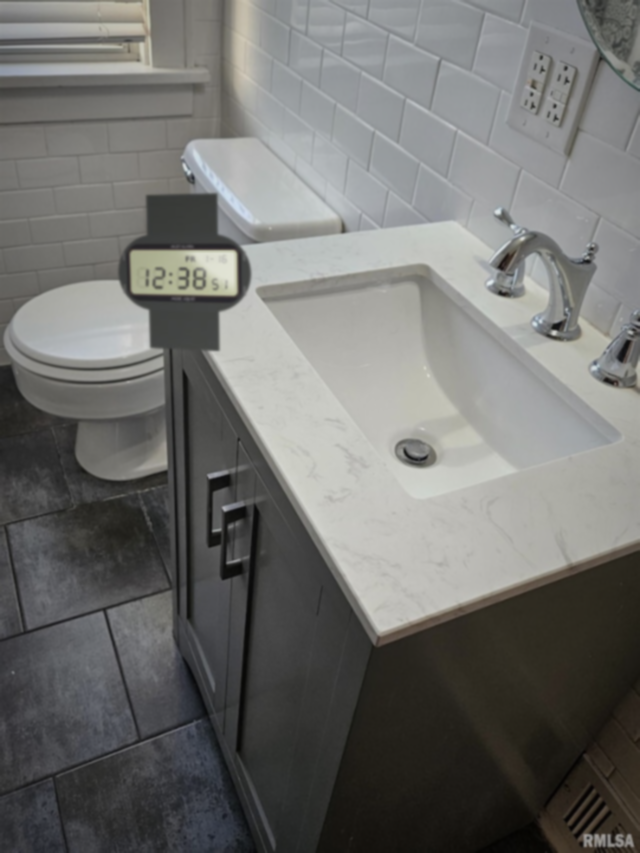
12:38
